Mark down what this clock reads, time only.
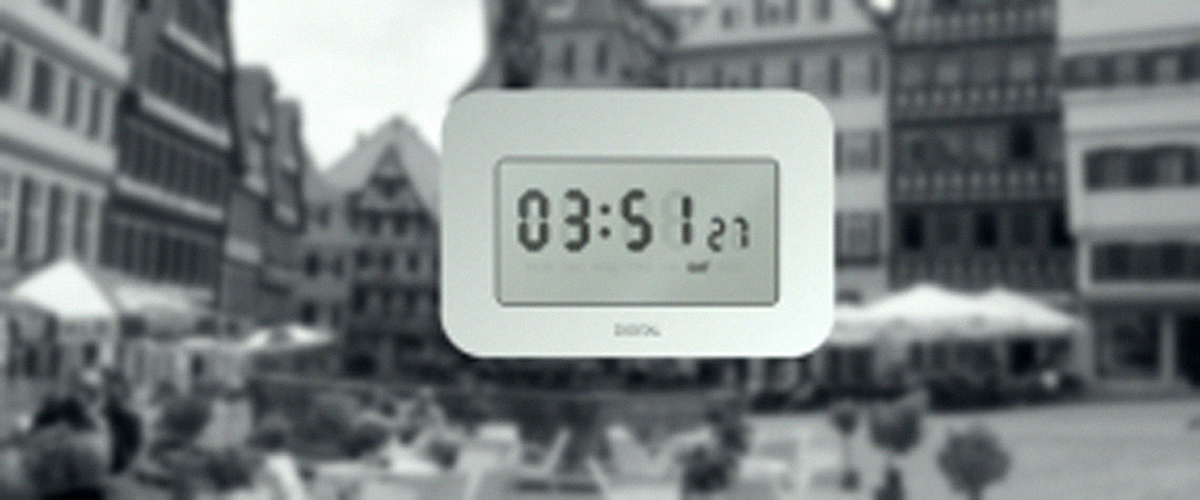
3:51:27
